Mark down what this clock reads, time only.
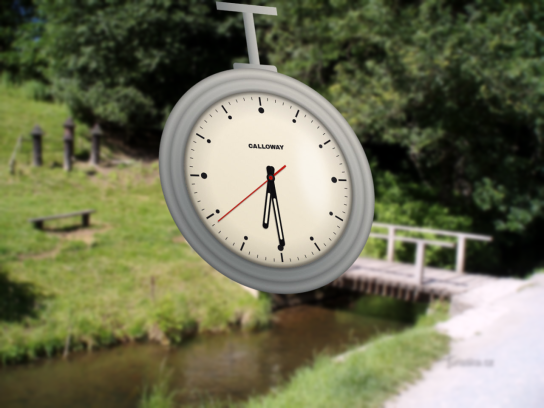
6:29:39
